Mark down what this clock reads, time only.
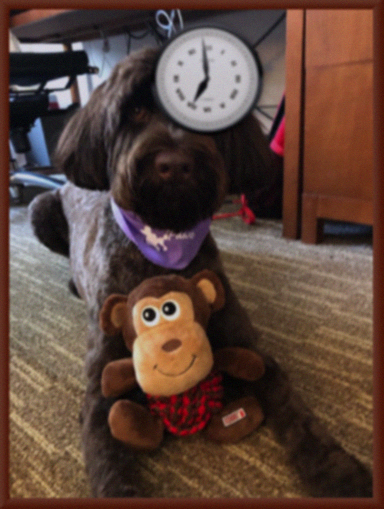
6:59
